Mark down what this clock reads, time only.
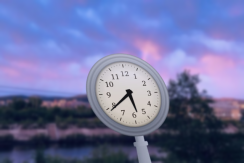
5:39
